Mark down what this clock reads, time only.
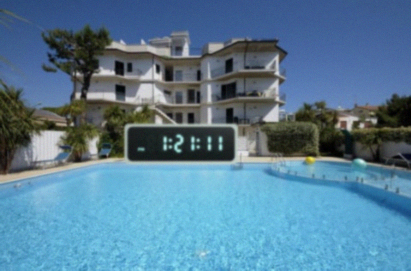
1:21:11
